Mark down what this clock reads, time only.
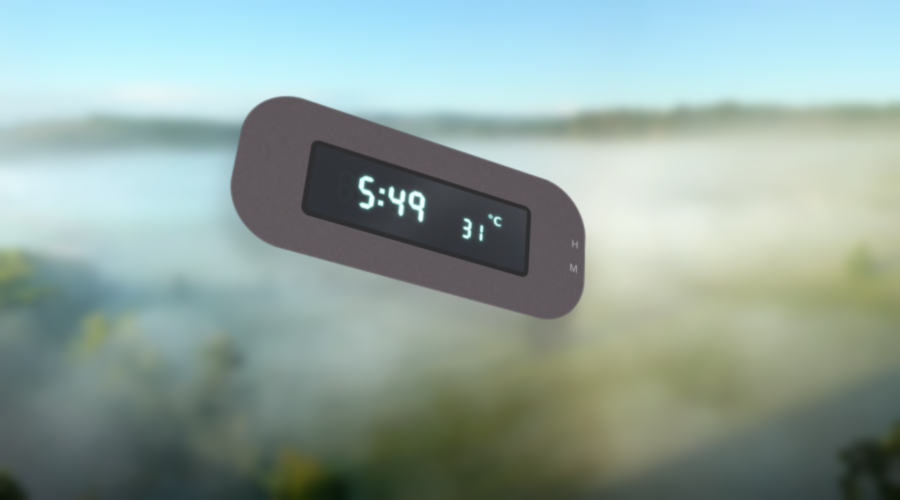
5:49
